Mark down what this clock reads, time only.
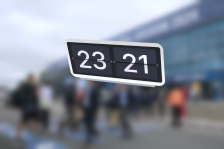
23:21
